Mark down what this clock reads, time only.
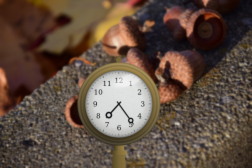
7:24
